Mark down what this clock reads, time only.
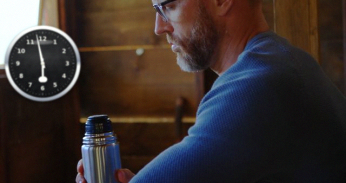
5:58
